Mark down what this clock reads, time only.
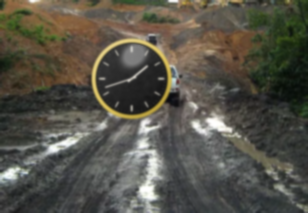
1:42
